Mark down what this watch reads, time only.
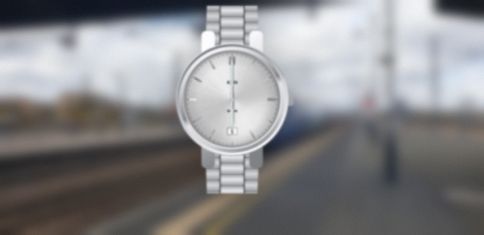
6:00
